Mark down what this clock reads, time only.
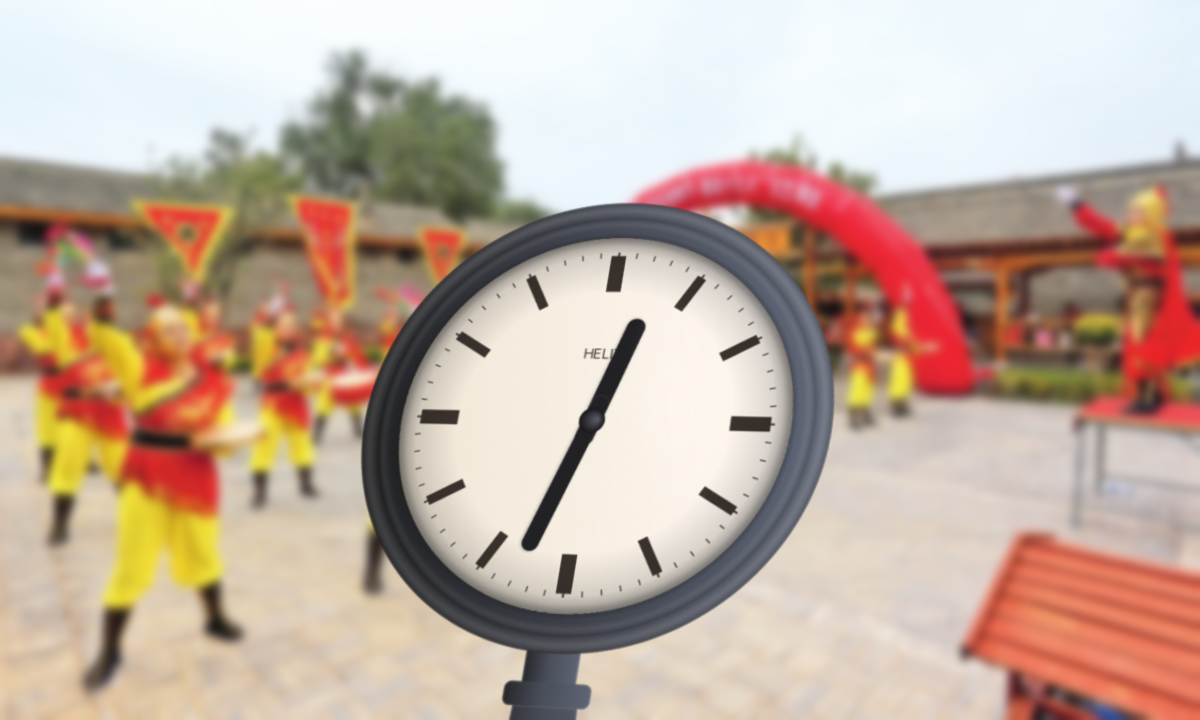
12:33
